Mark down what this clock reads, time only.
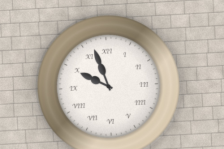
9:57
